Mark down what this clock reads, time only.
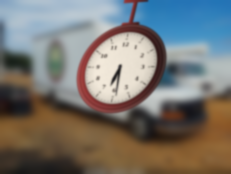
6:29
